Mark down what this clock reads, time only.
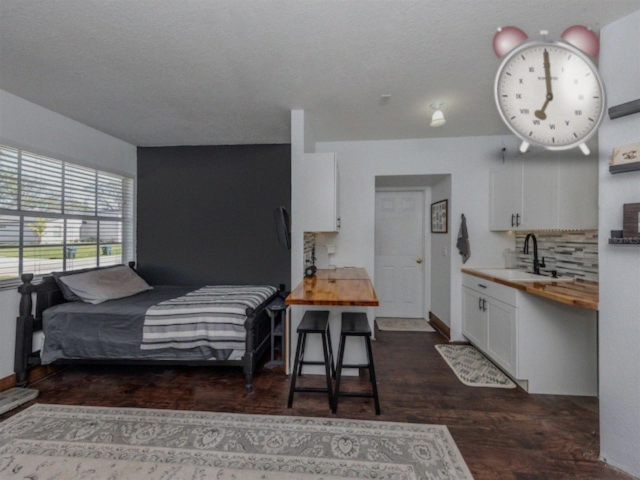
7:00
